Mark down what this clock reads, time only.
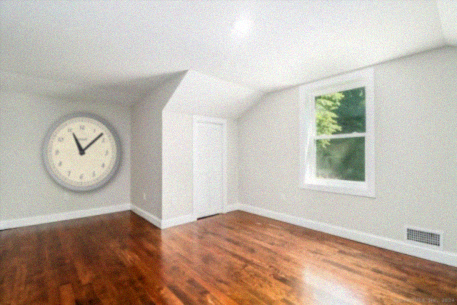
11:08
